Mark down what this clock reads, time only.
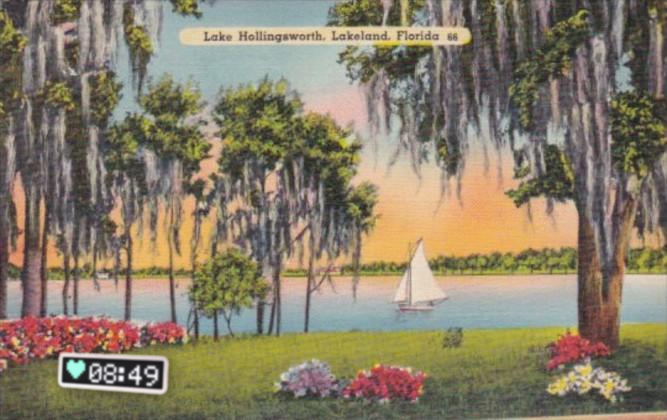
8:49
